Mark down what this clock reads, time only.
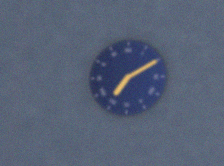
7:10
